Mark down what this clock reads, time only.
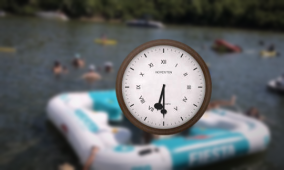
6:30
